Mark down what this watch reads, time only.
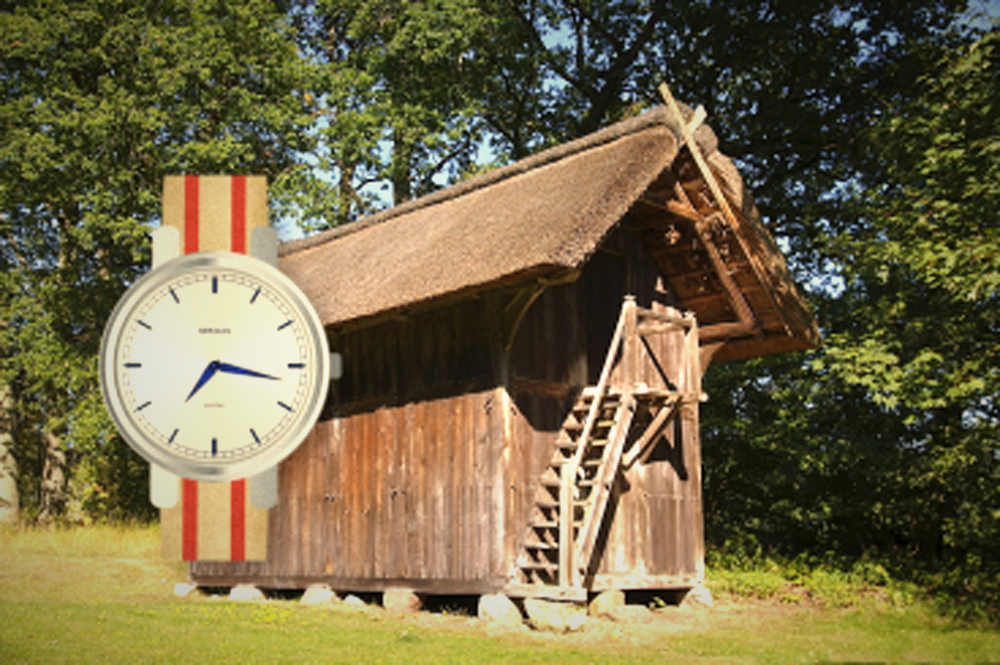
7:17
